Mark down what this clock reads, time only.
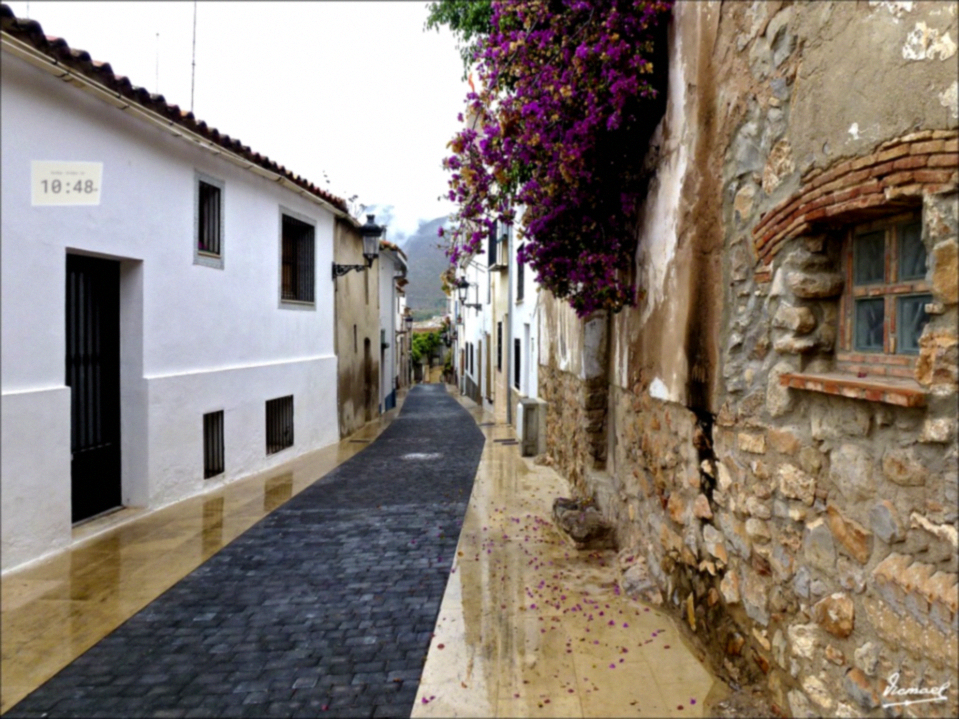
10:48
